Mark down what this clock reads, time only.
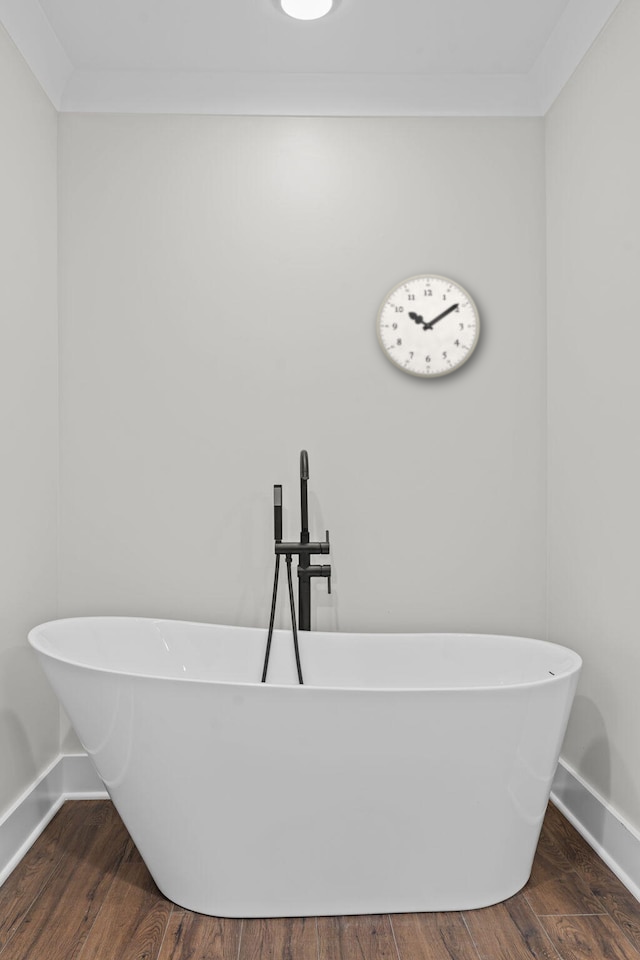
10:09
